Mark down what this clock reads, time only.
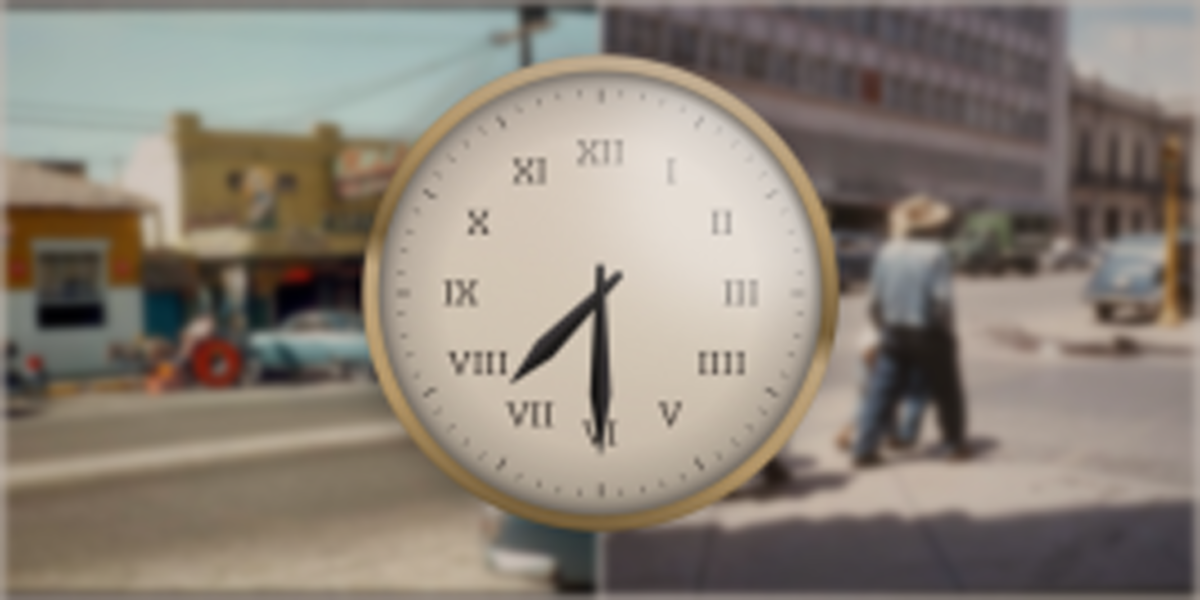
7:30
